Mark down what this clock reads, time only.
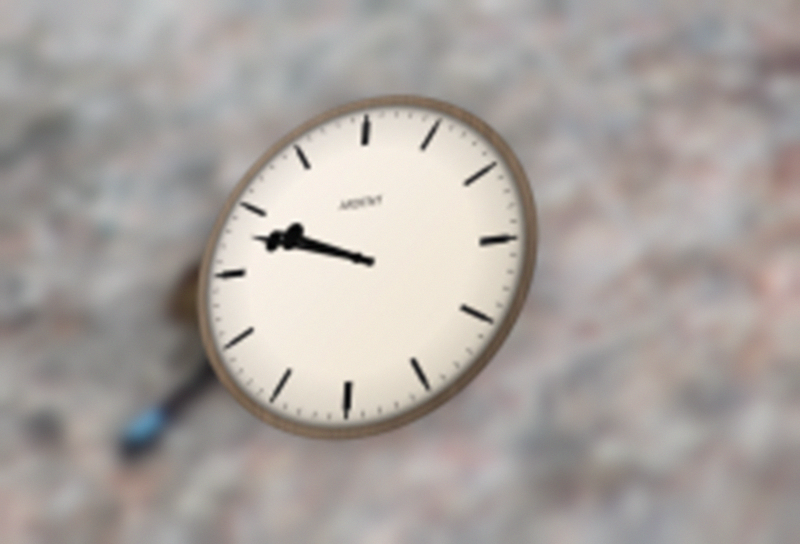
9:48
